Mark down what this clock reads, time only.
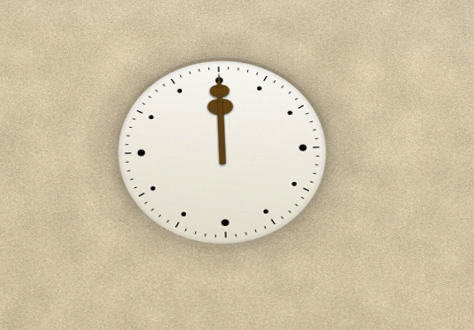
12:00
